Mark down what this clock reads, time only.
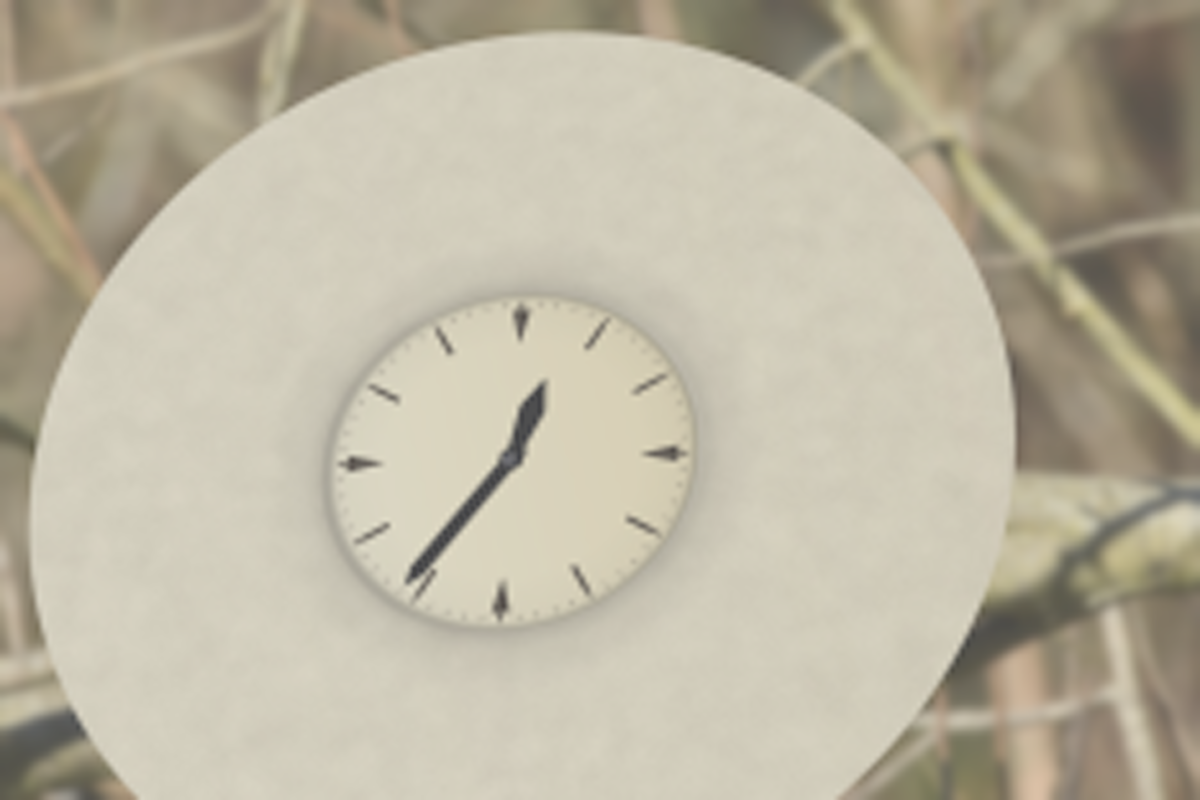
12:36
